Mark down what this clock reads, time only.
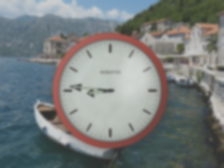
8:46
